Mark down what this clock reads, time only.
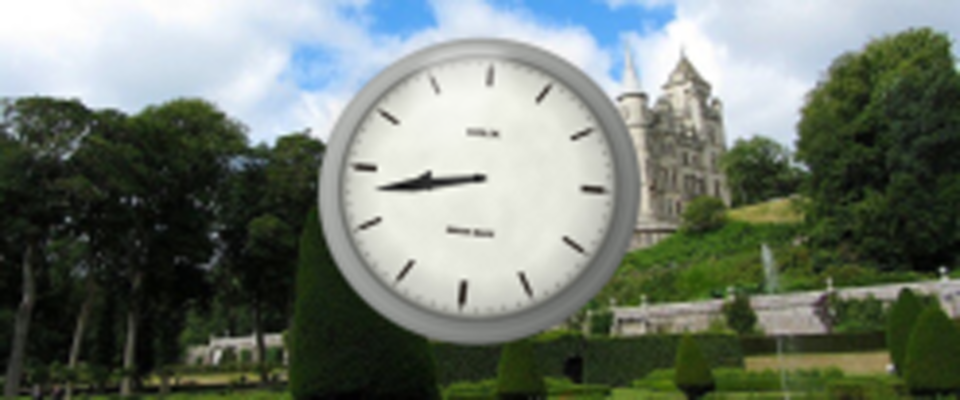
8:43
